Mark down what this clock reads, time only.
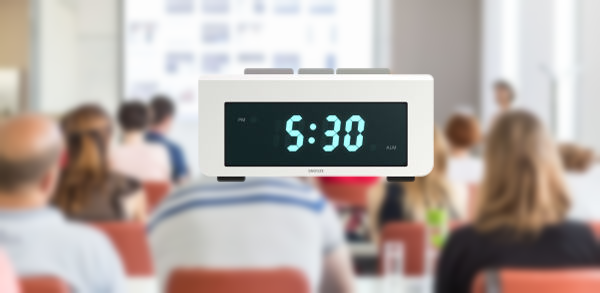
5:30
